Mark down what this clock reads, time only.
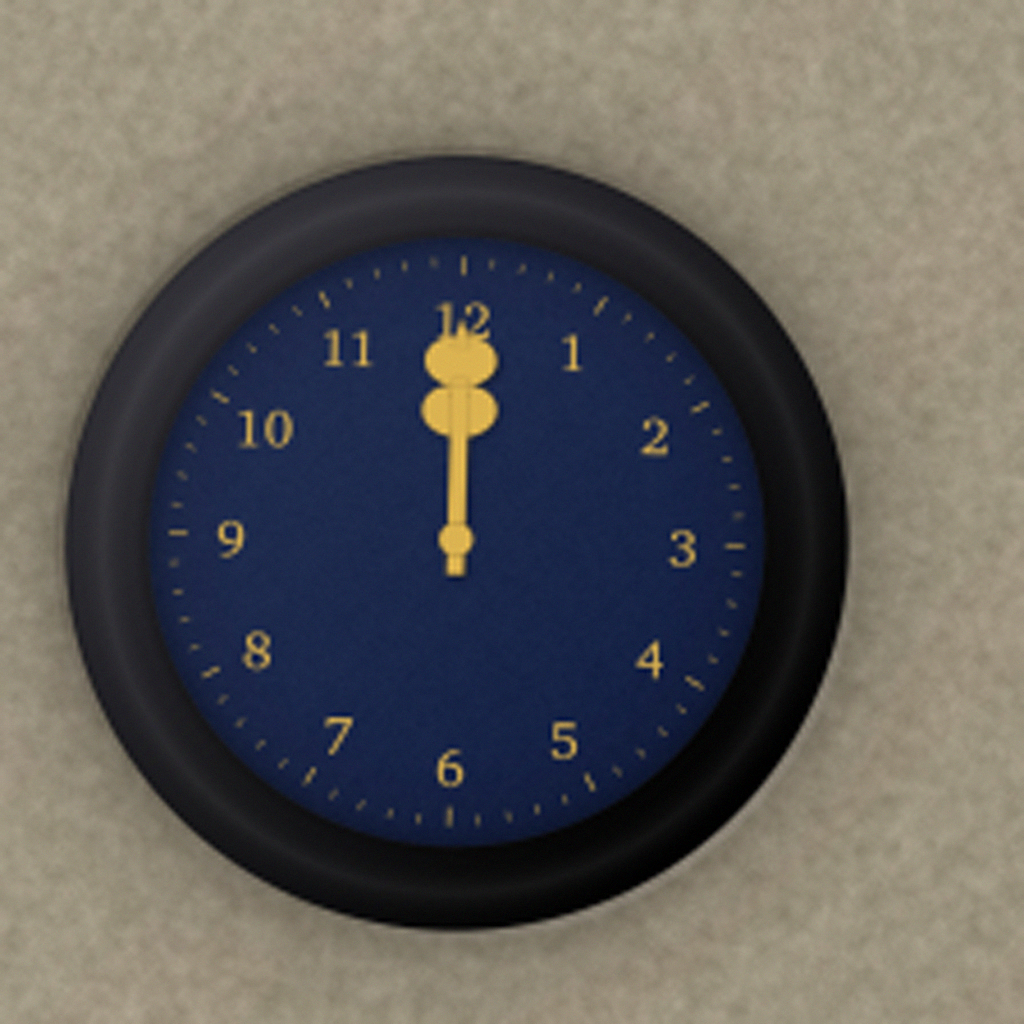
12:00
